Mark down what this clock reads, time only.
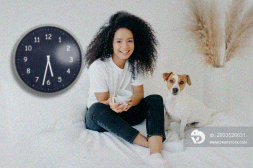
5:32
